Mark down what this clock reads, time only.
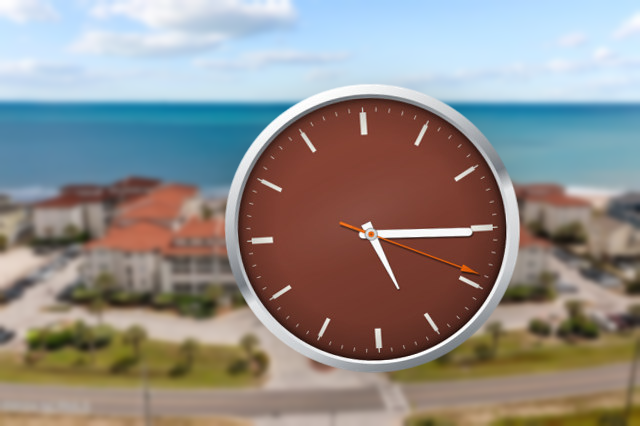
5:15:19
